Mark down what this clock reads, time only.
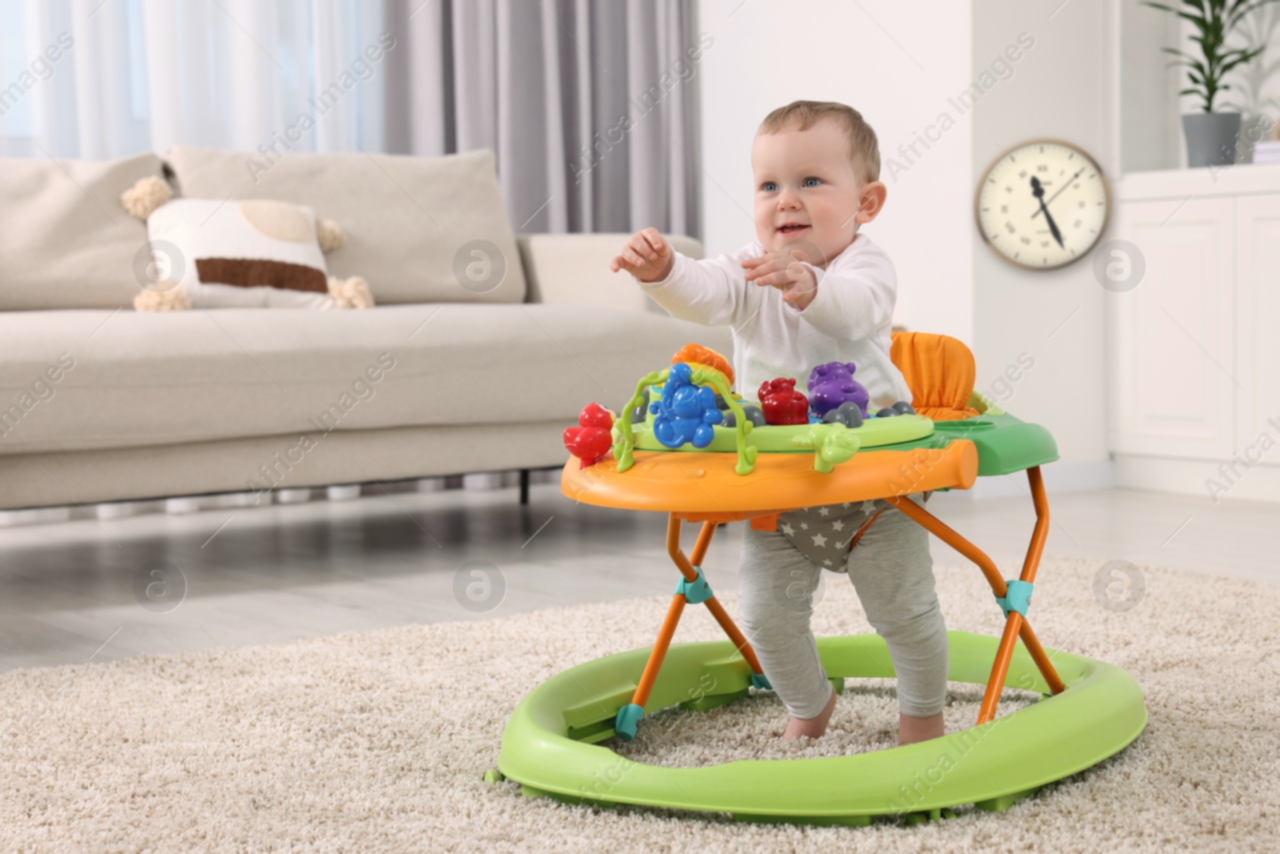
11:26:08
